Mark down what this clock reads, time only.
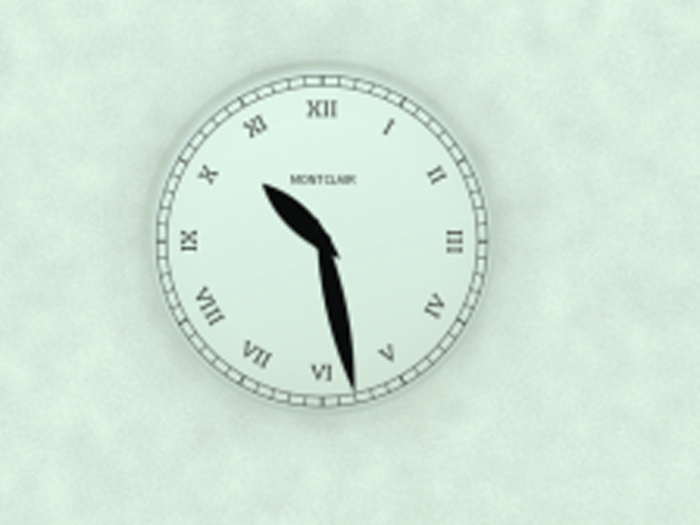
10:28
